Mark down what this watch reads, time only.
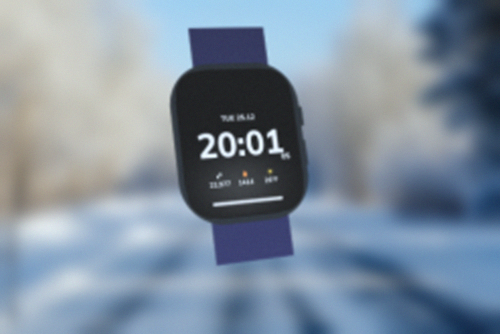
20:01
